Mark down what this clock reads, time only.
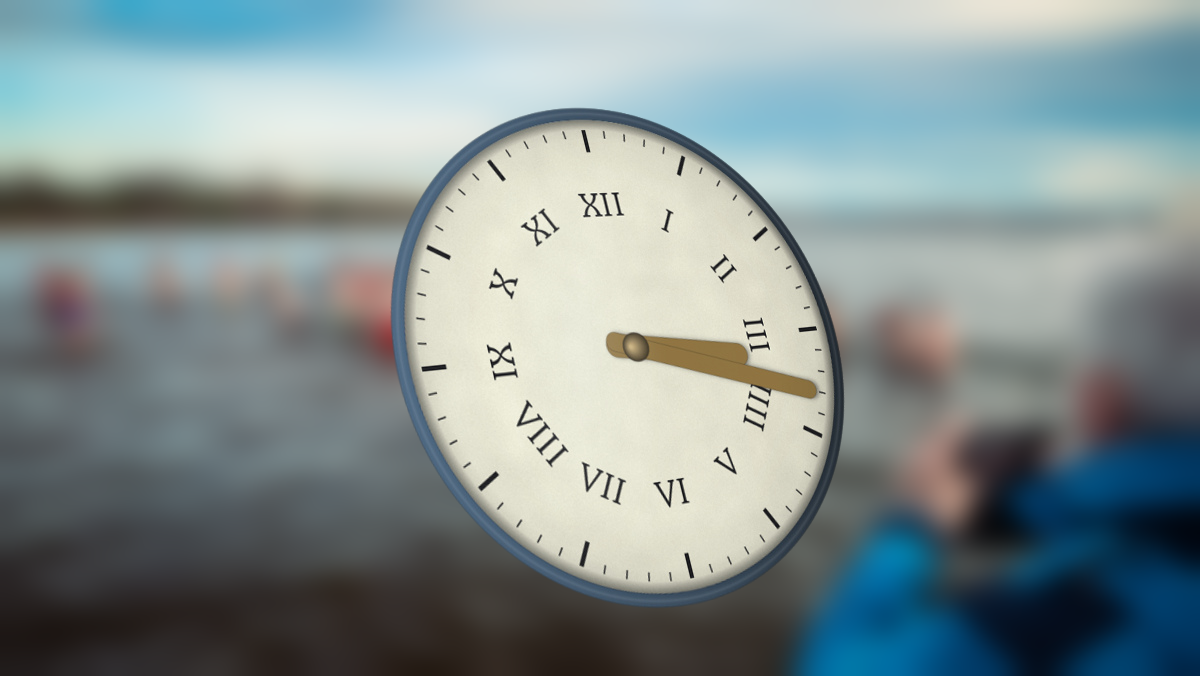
3:18
